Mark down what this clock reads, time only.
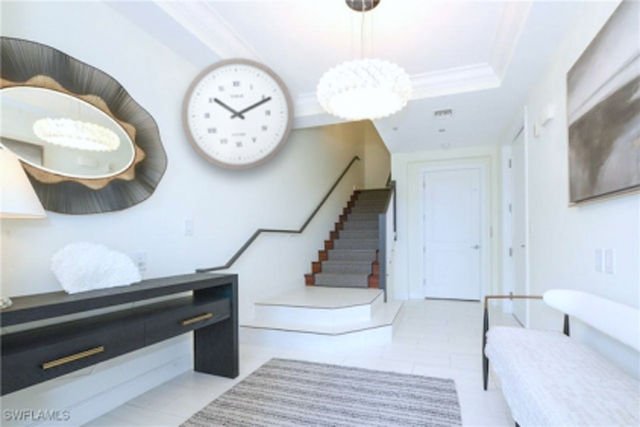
10:11
